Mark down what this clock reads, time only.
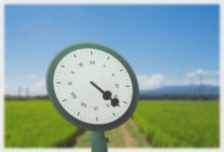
4:22
